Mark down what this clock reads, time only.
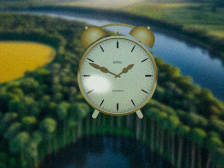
1:49
